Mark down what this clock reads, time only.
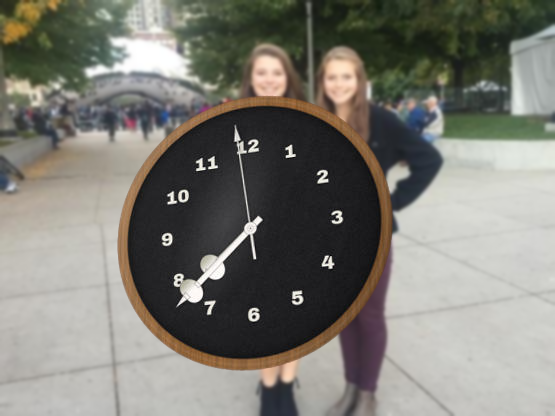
7:37:59
